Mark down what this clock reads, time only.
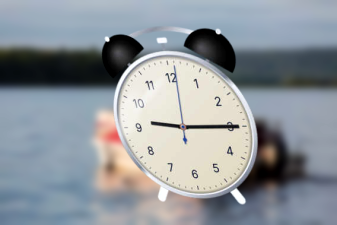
9:15:01
